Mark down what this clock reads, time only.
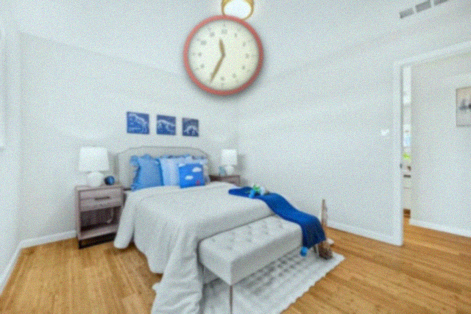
11:34
